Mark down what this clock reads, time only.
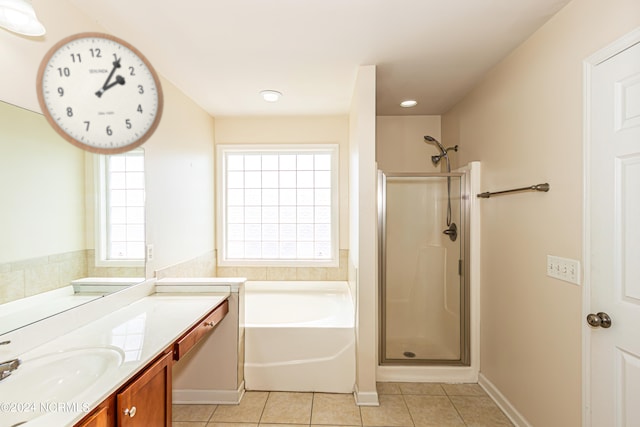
2:06
